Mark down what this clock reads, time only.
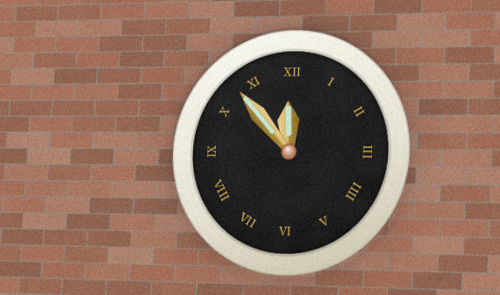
11:53
